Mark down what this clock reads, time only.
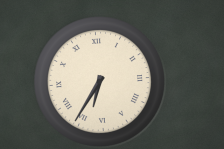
6:36
